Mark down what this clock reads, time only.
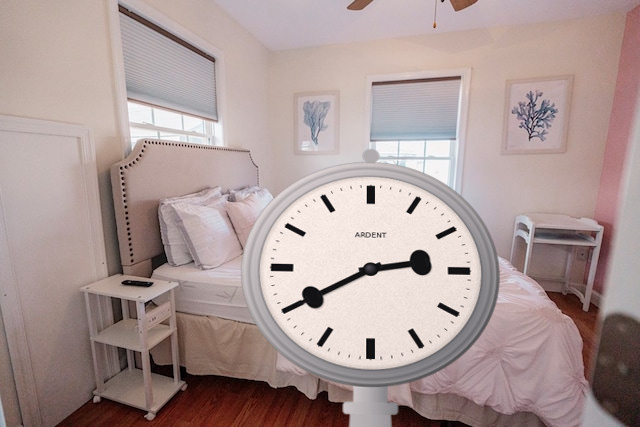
2:40
